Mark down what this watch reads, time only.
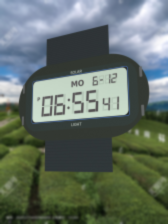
6:55:41
